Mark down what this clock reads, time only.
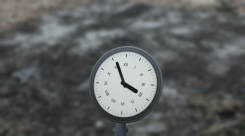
3:56
